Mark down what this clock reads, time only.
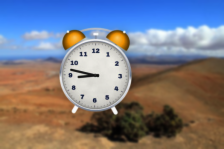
8:47
